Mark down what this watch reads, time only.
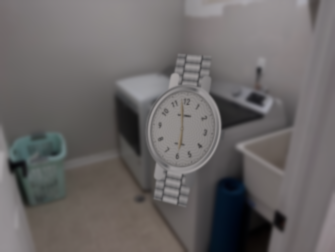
5:58
